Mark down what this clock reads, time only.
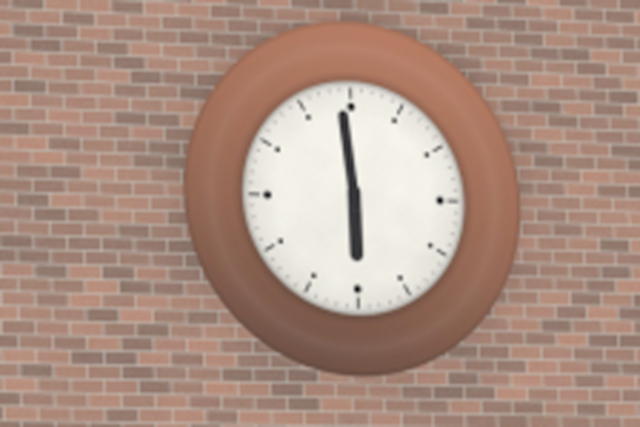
5:59
